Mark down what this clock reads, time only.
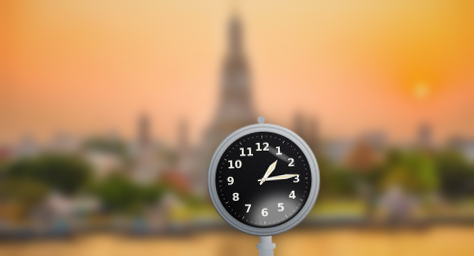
1:14
